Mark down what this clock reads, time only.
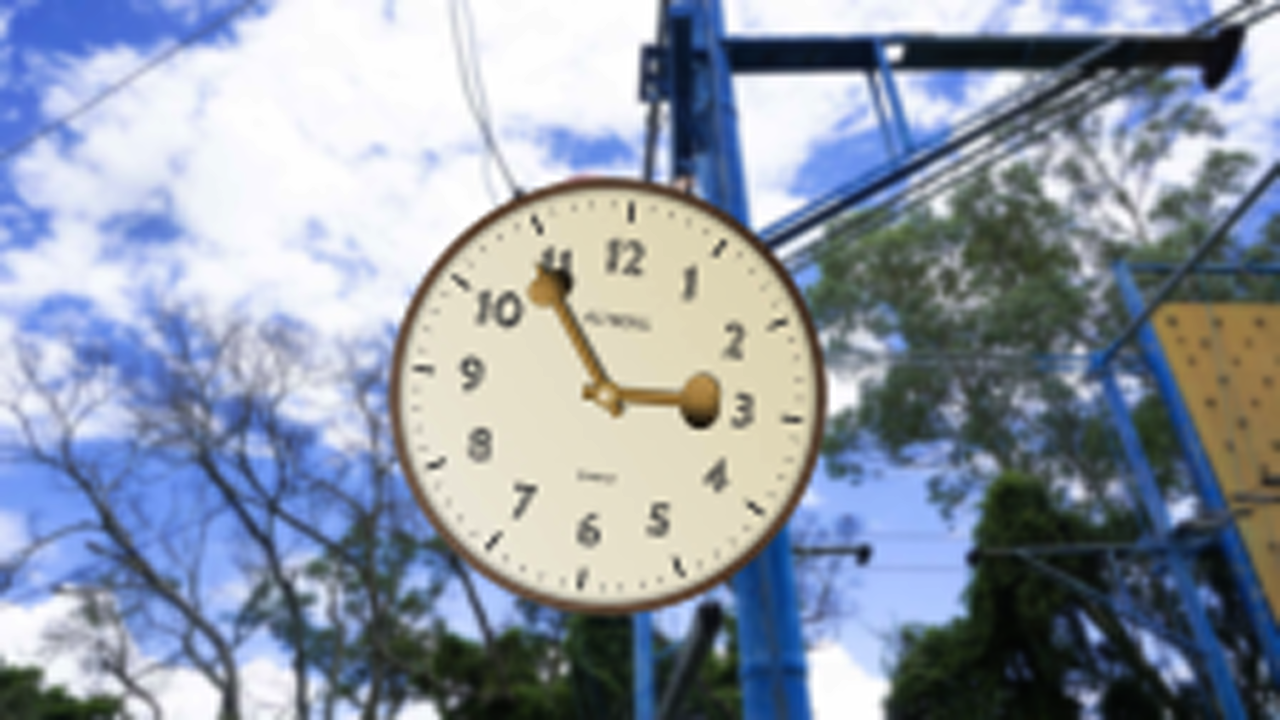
2:54
